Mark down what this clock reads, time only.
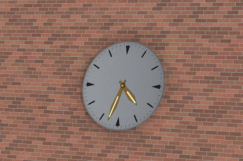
4:33
